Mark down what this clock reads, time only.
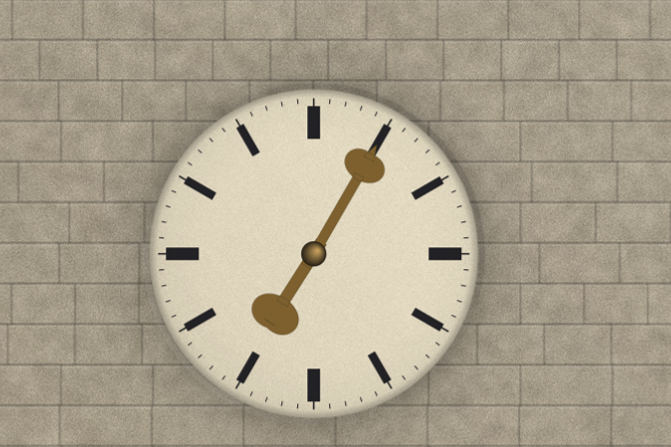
7:05
